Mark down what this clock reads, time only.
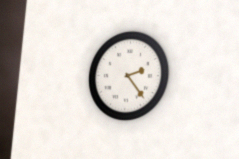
2:23
